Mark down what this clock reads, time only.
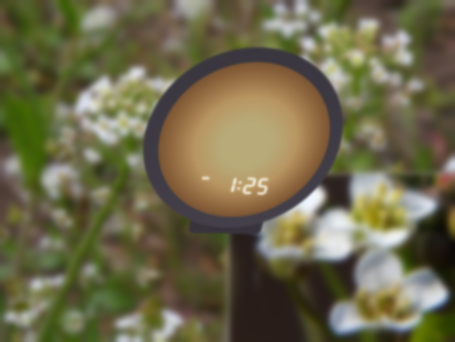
1:25
